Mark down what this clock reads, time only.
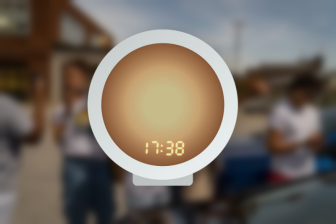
17:38
